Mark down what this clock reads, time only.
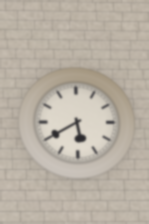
5:40
